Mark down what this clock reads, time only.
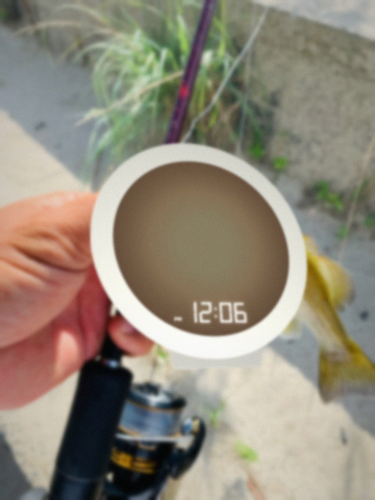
12:06
